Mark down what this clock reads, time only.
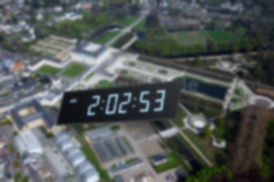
2:02:53
